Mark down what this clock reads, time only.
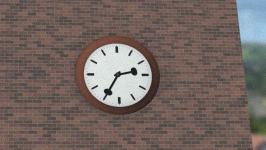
2:35
